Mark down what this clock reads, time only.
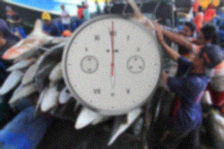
5:59
